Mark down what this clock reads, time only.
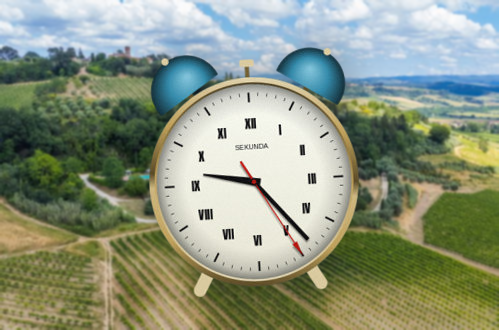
9:23:25
